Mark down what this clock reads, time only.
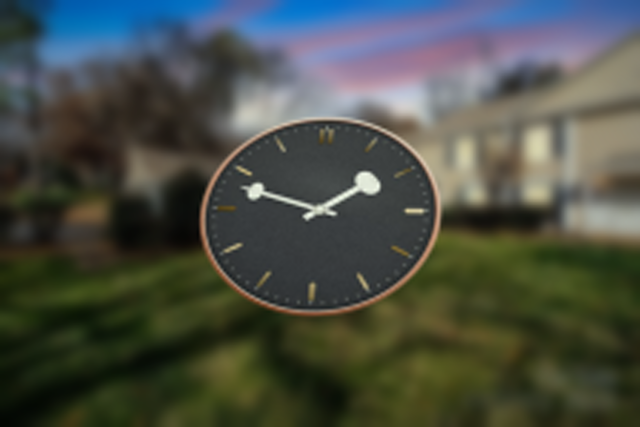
1:48
